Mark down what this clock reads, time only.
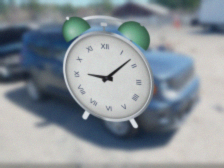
9:08
